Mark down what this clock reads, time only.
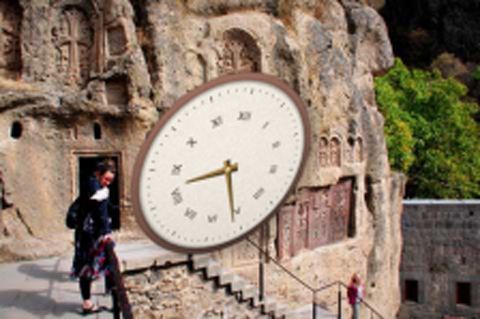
8:26
